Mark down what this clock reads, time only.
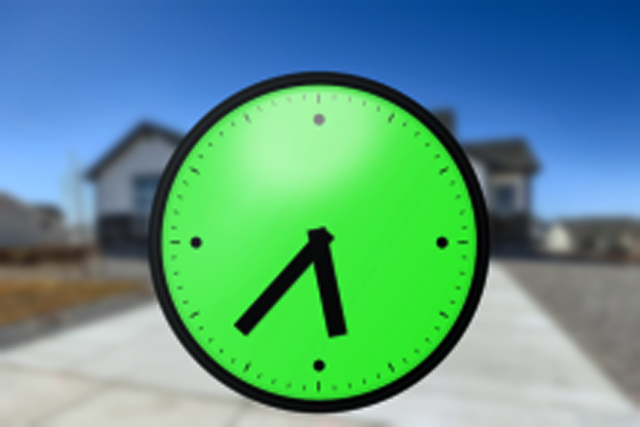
5:37
